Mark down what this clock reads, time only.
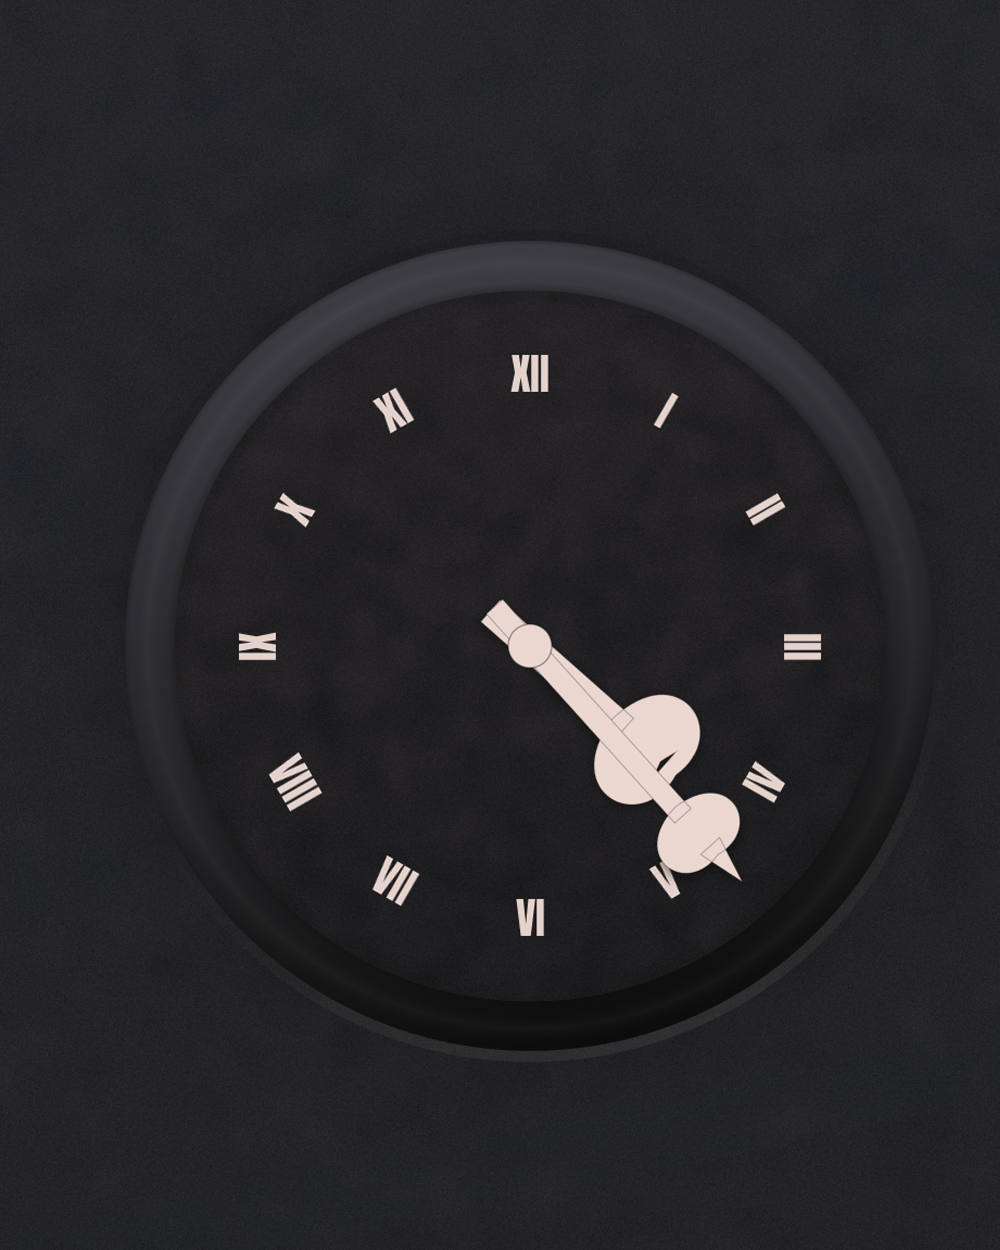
4:23
